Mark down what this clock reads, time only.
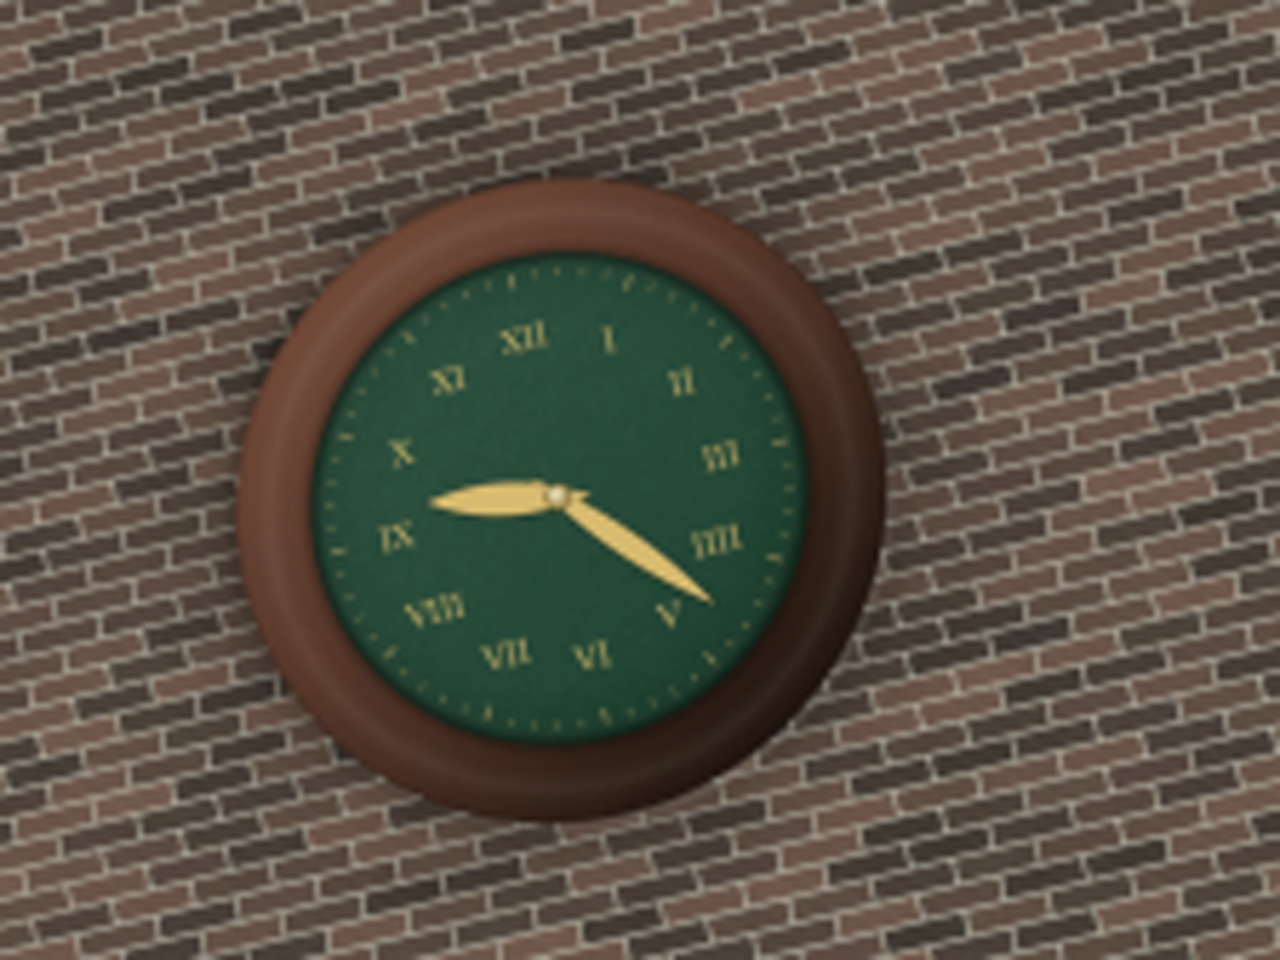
9:23
